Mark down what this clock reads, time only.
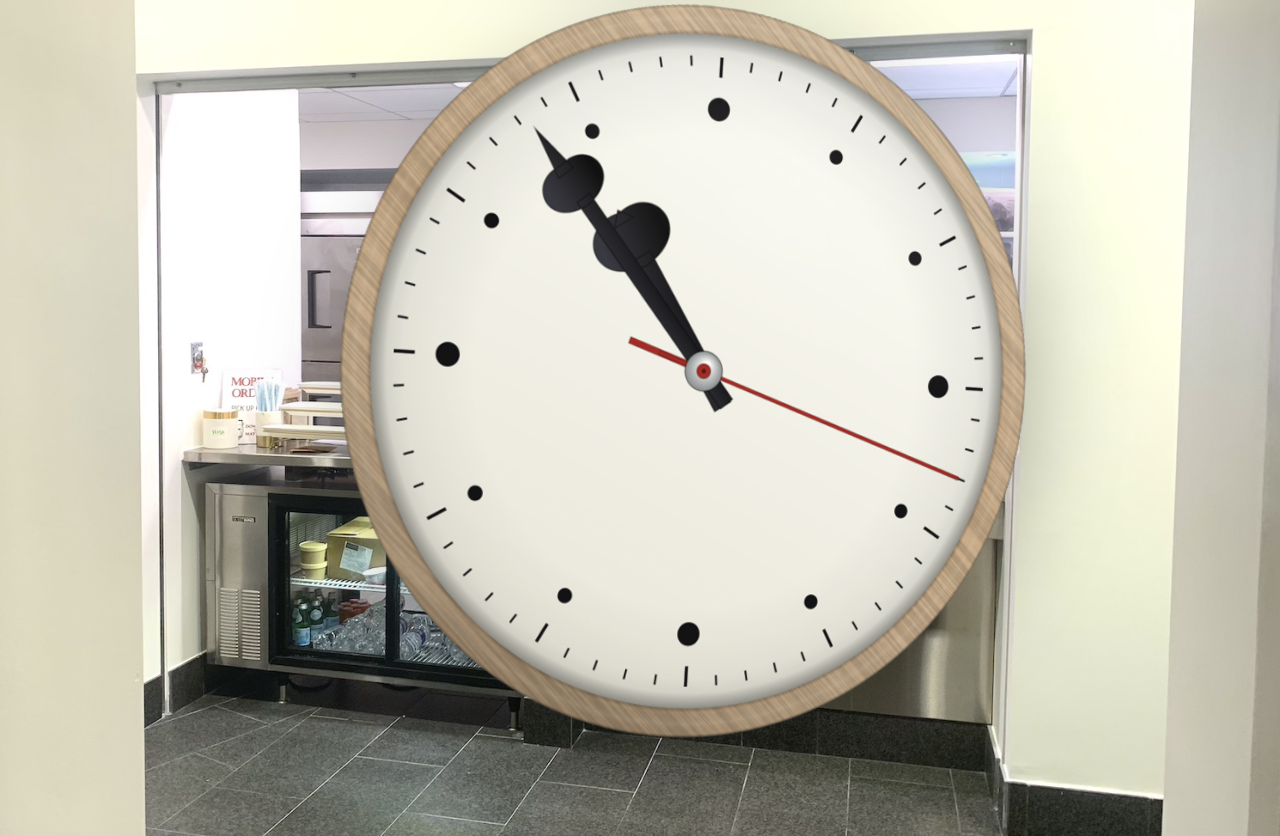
10:53:18
